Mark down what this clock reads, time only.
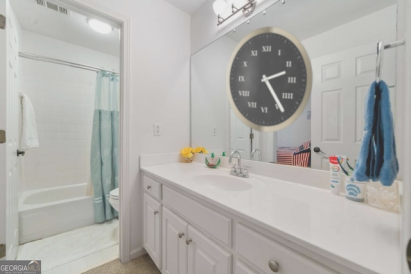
2:24
